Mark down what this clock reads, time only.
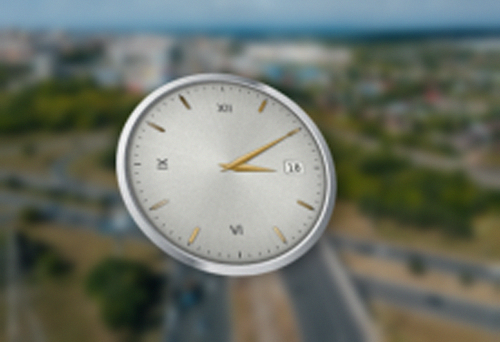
3:10
